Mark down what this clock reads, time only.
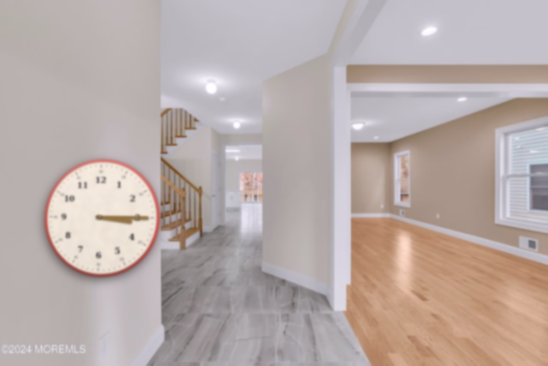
3:15
